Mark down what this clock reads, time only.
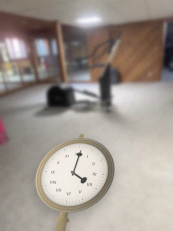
4:01
